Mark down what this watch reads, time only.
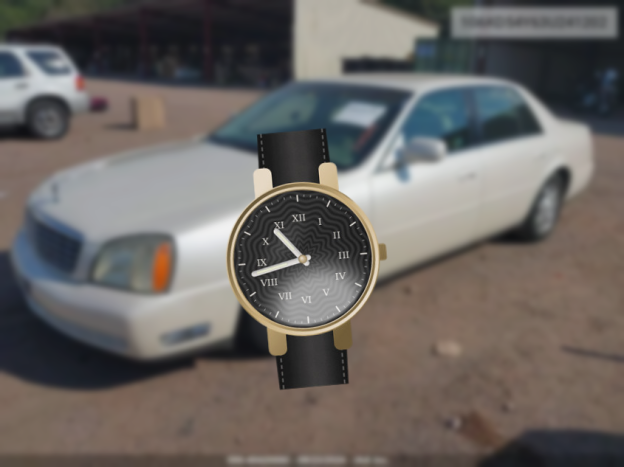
10:43
